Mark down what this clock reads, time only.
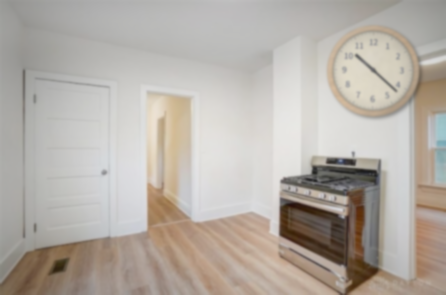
10:22
